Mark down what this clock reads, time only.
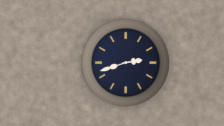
2:42
